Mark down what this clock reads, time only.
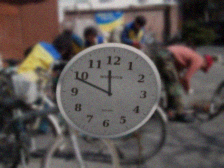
11:49
